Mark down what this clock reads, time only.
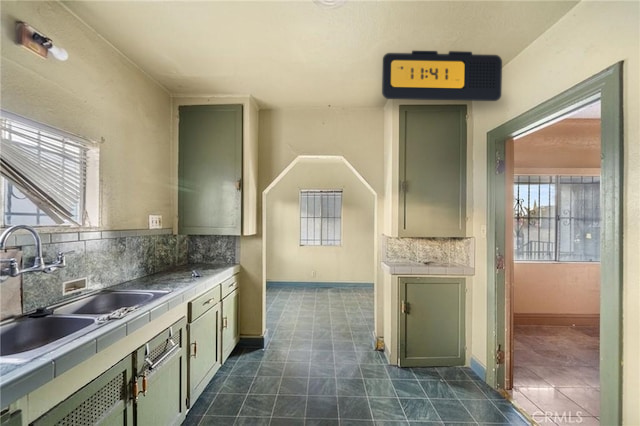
11:41
